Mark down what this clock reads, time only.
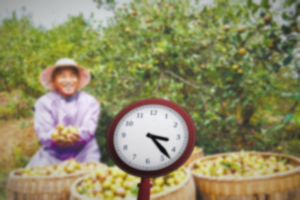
3:23
